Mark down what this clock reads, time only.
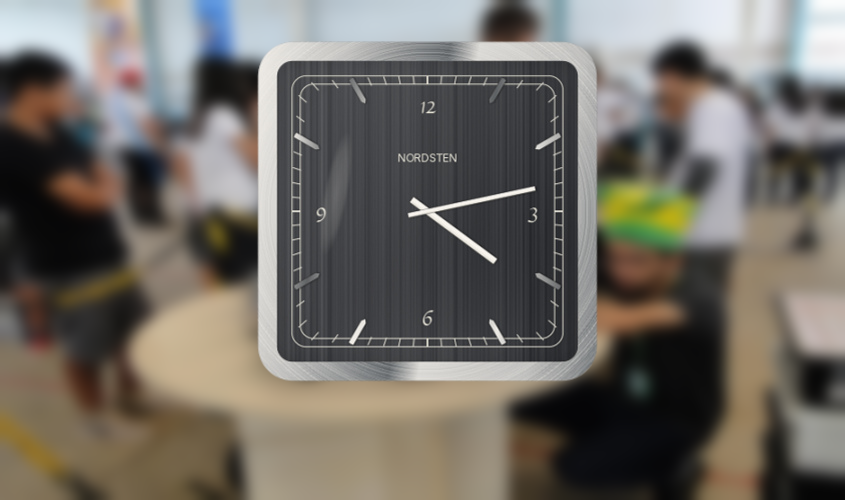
4:13
